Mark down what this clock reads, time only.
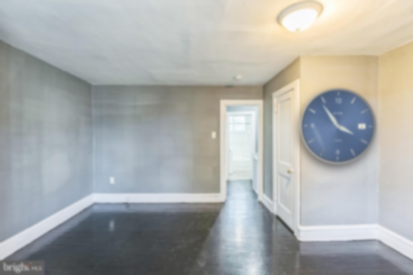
3:54
